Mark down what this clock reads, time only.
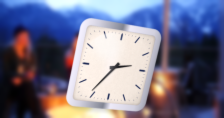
2:36
